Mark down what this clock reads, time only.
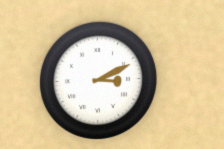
3:11
